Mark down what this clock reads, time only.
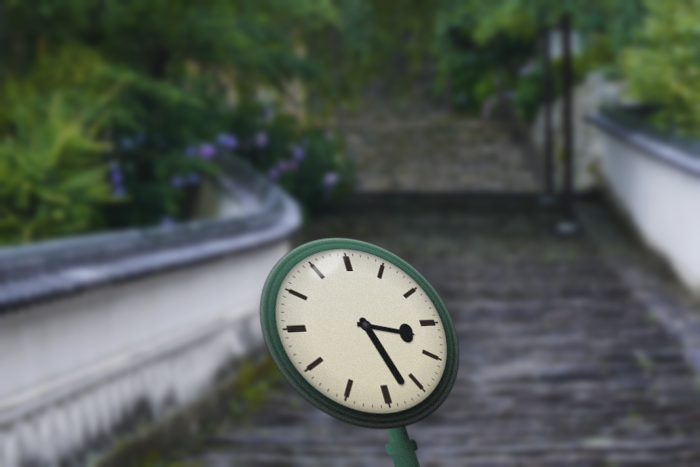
3:27
